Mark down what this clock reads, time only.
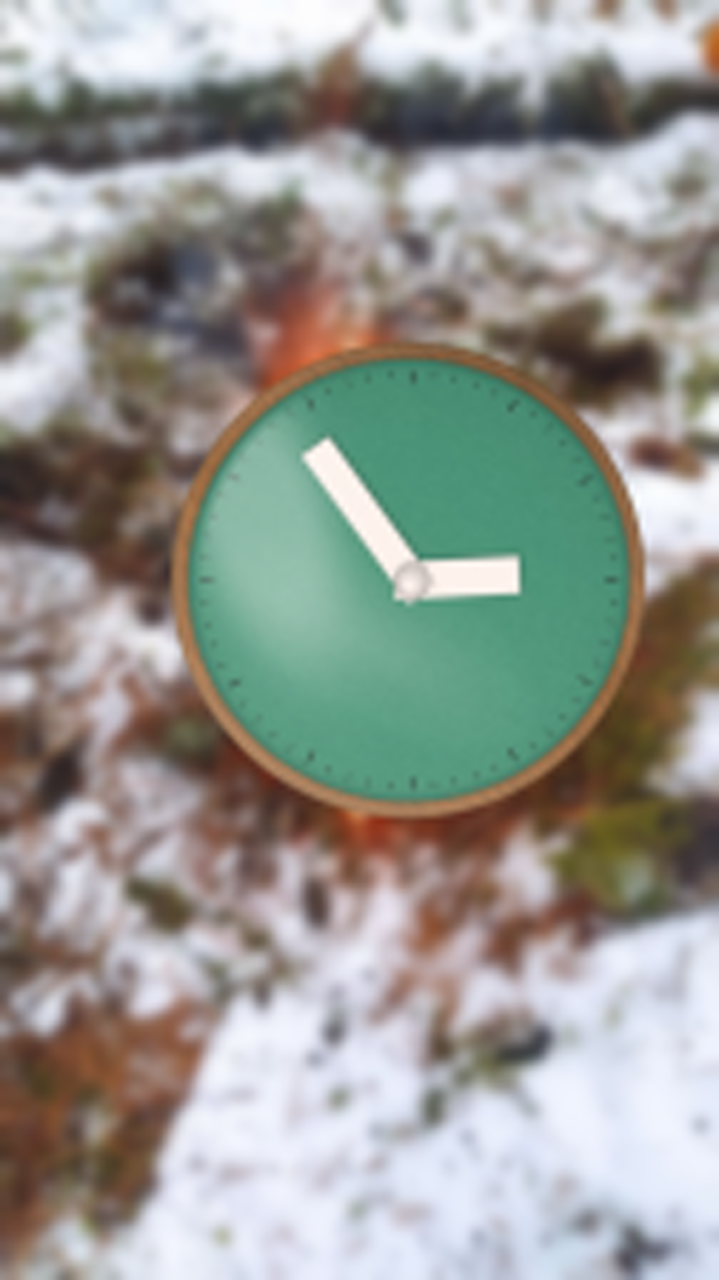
2:54
